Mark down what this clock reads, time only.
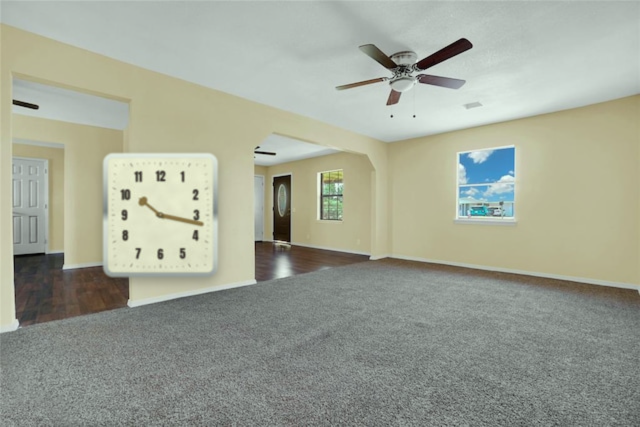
10:17
